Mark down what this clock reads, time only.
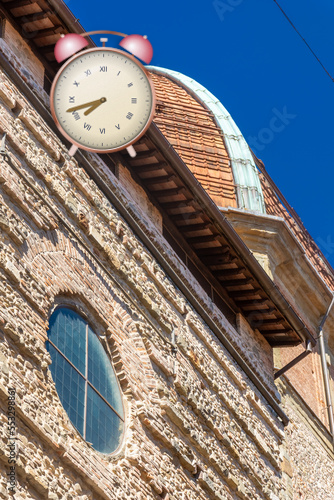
7:42
